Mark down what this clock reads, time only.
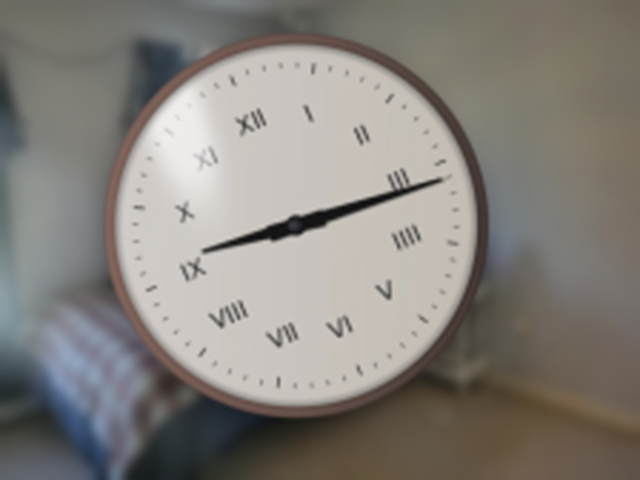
9:16
